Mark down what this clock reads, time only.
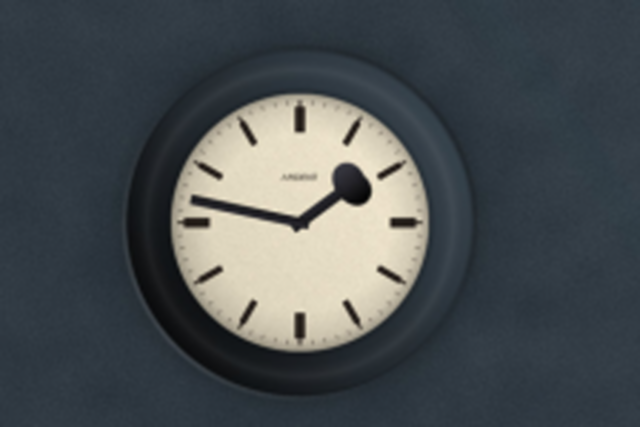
1:47
